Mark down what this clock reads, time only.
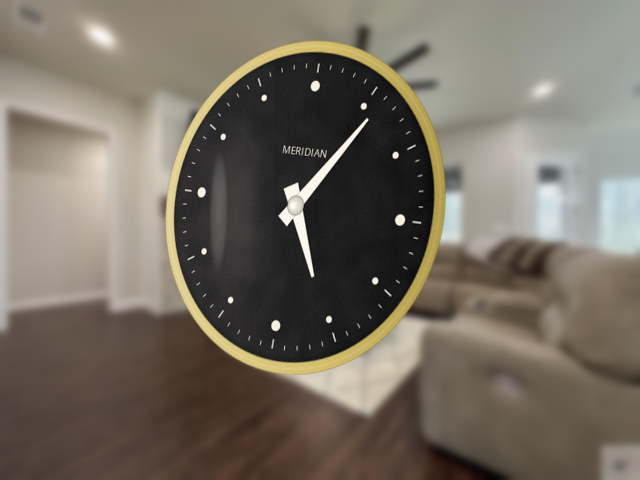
5:06
